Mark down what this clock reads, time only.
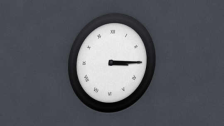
3:15
